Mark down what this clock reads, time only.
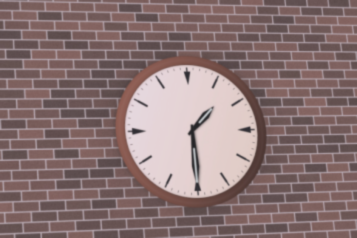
1:30
